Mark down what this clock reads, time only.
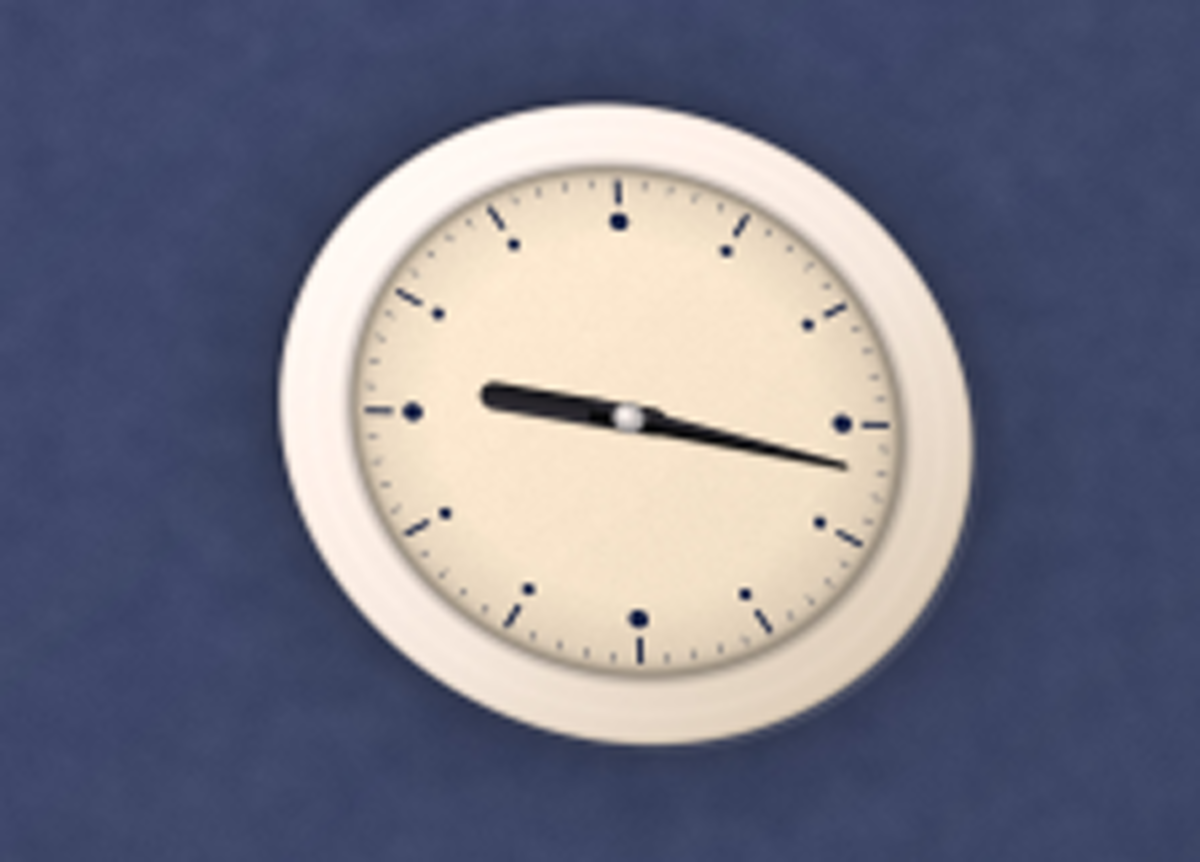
9:17
